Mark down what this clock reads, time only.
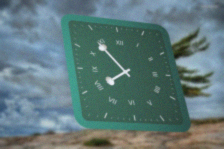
7:54
